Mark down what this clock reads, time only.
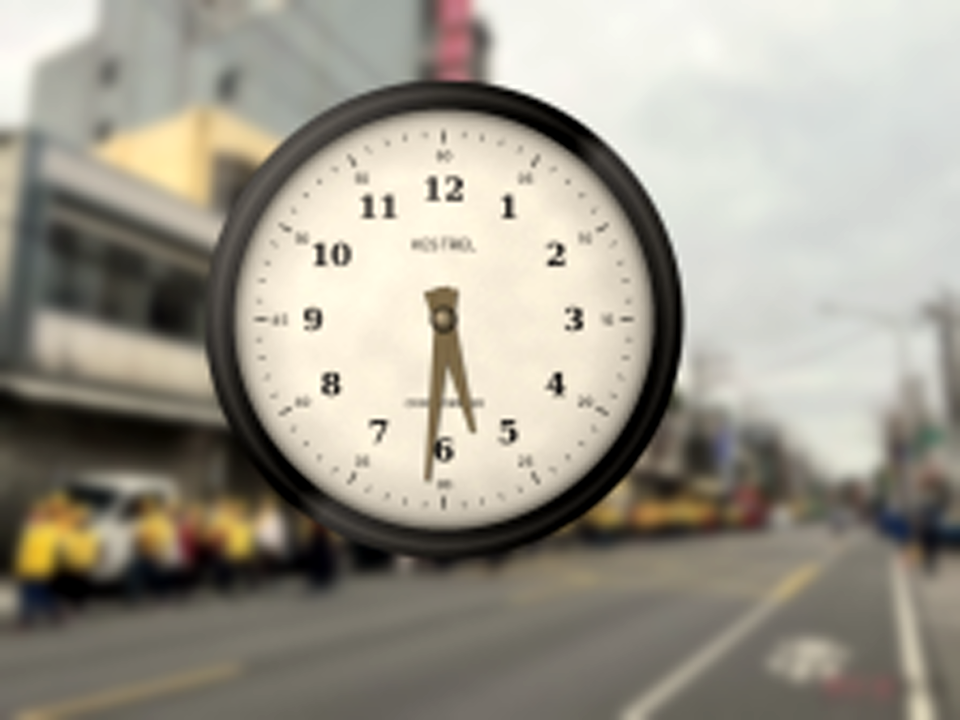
5:31
